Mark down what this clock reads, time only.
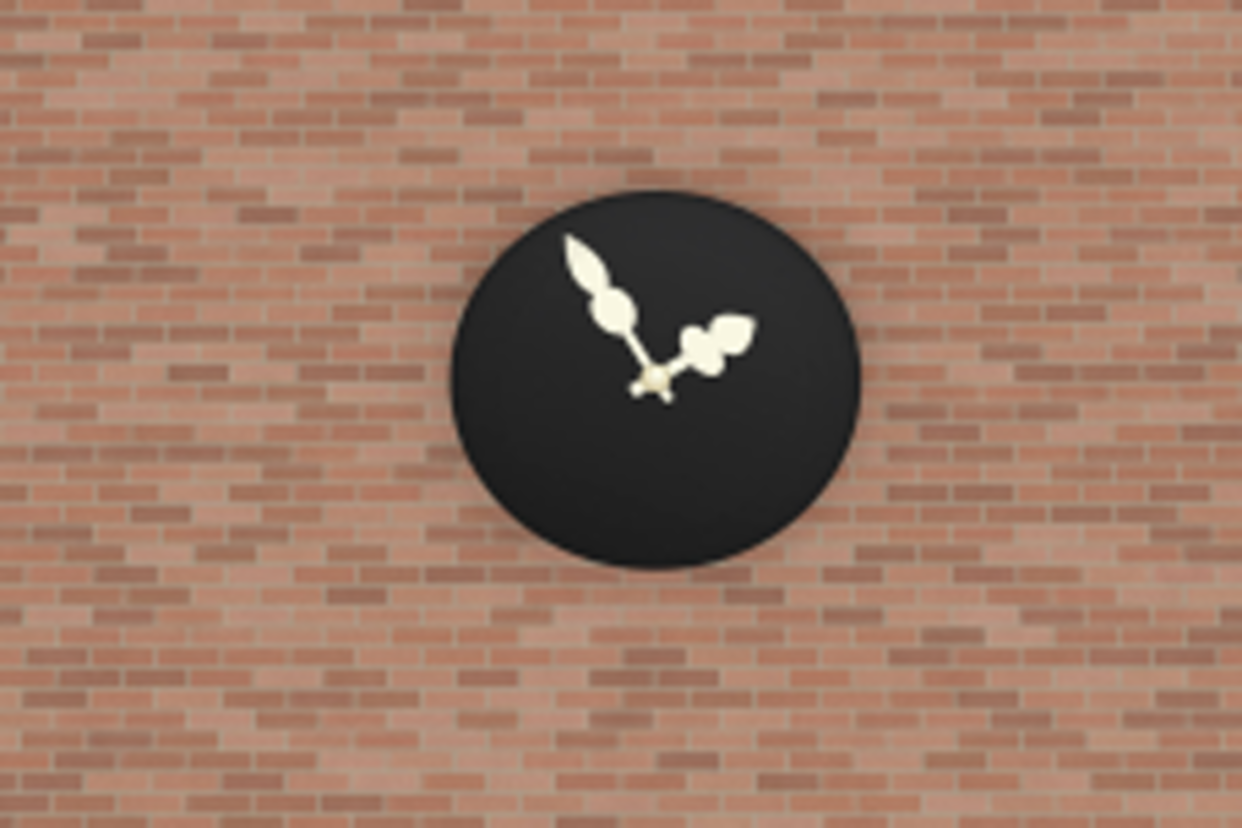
1:55
